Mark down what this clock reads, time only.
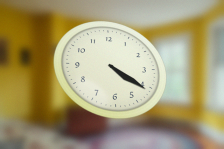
4:21
